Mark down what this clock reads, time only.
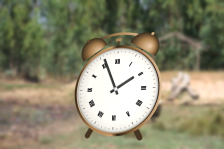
1:56
